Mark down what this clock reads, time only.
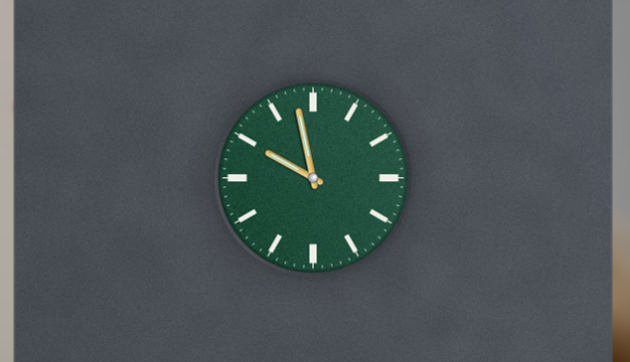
9:58
